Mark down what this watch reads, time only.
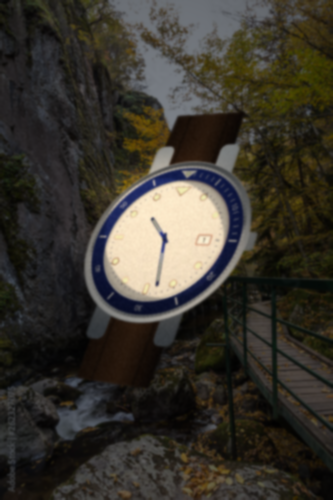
10:28
